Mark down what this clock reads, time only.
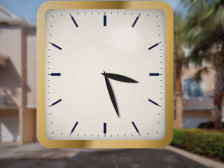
3:27
